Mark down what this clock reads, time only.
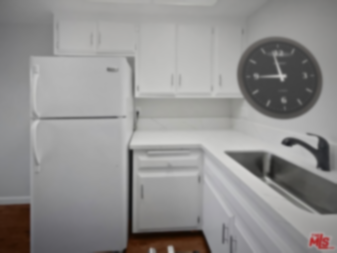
8:58
